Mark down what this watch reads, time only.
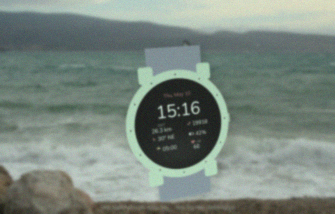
15:16
